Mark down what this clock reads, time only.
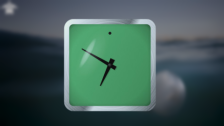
6:50
